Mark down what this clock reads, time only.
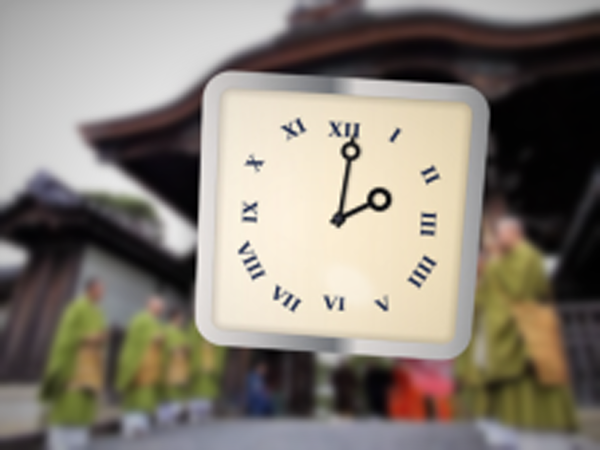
2:01
